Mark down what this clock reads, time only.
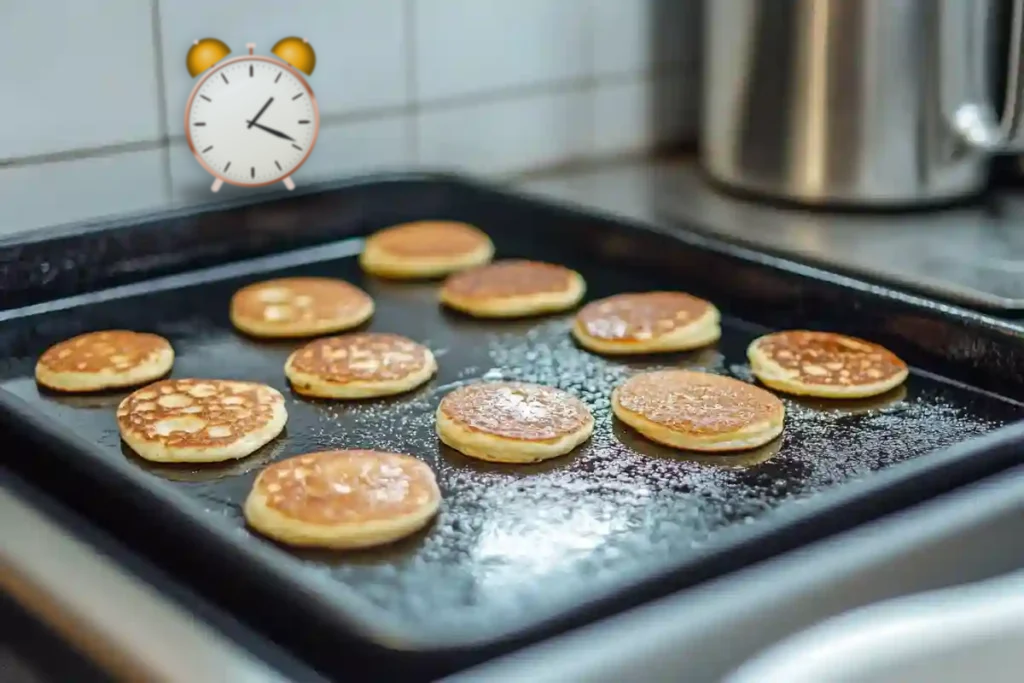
1:19
